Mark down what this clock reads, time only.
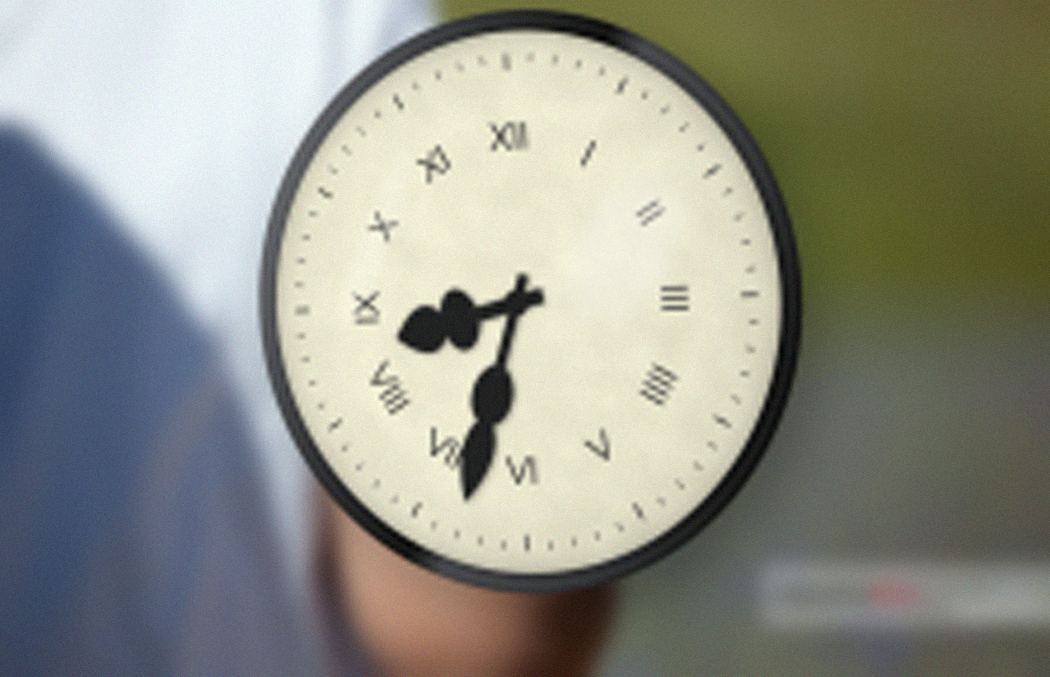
8:33
